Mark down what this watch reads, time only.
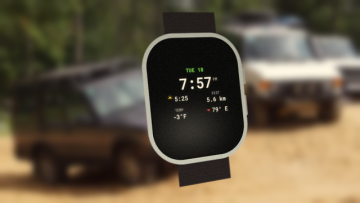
7:57
